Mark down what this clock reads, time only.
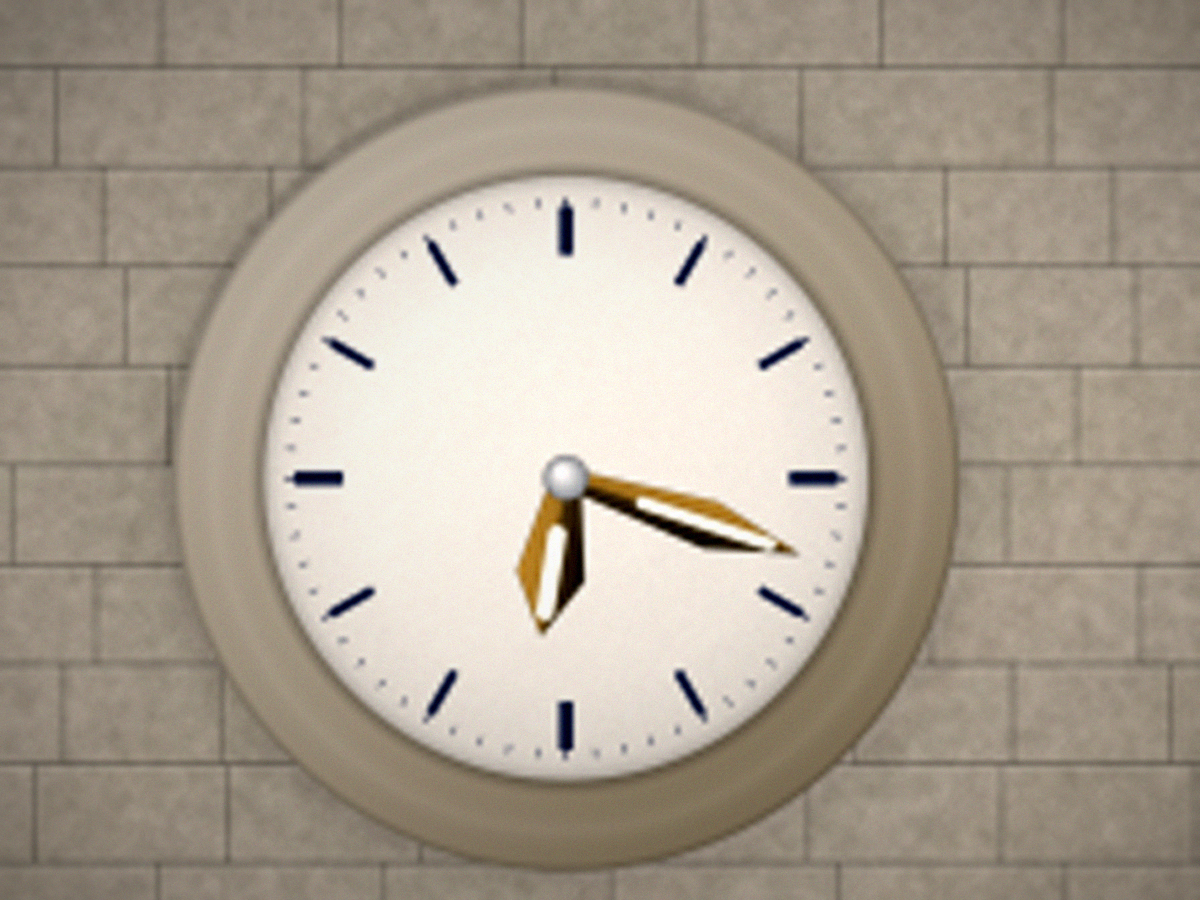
6:18
